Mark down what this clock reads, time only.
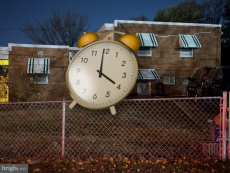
3:59
